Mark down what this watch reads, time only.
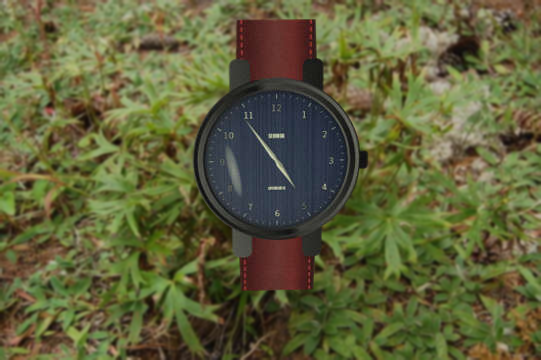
4:54
